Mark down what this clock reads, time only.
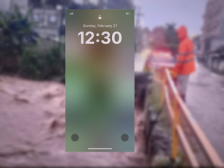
12:30
